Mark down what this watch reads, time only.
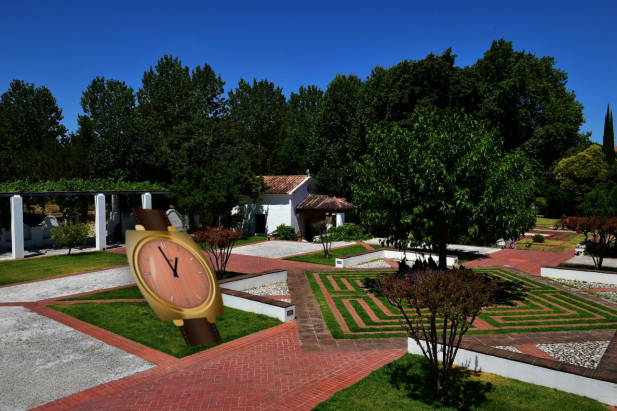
12:58
